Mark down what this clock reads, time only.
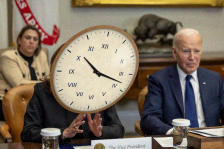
10:18
